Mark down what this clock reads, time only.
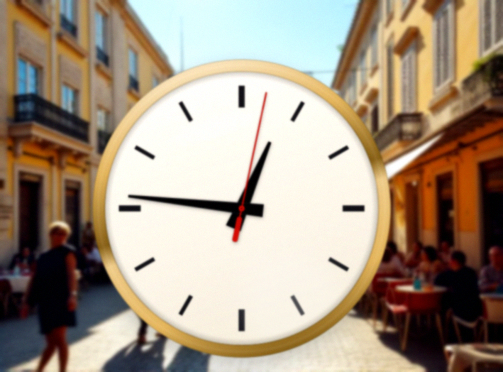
12:46:02
